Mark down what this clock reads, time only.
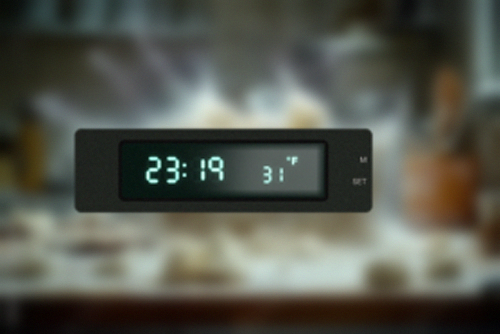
23:19
